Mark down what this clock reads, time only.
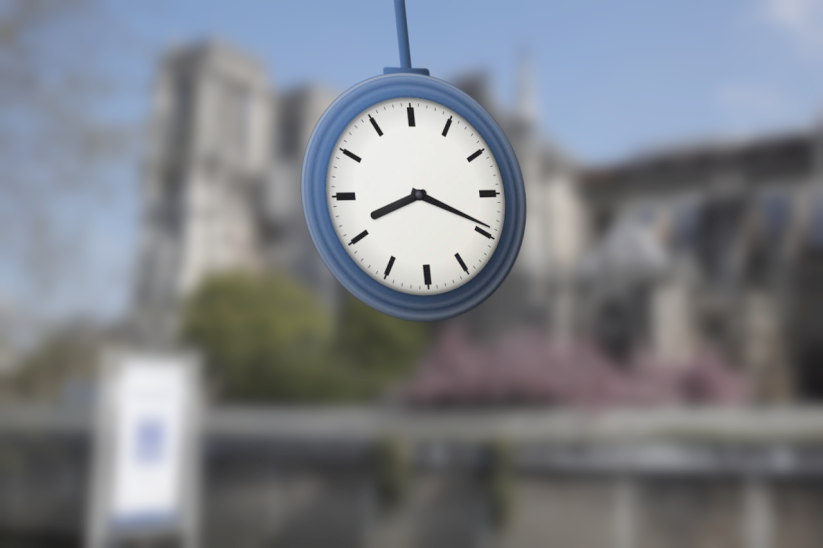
8:19
